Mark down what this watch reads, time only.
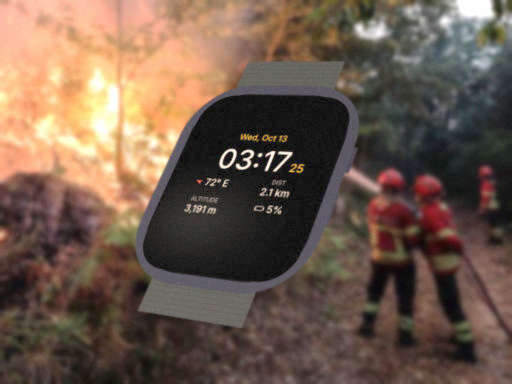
3:17:25
